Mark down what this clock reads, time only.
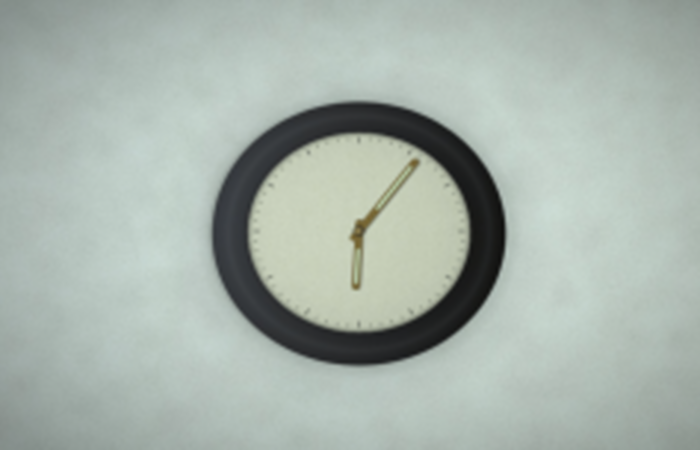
6:06
